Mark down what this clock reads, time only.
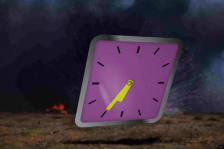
6:35
